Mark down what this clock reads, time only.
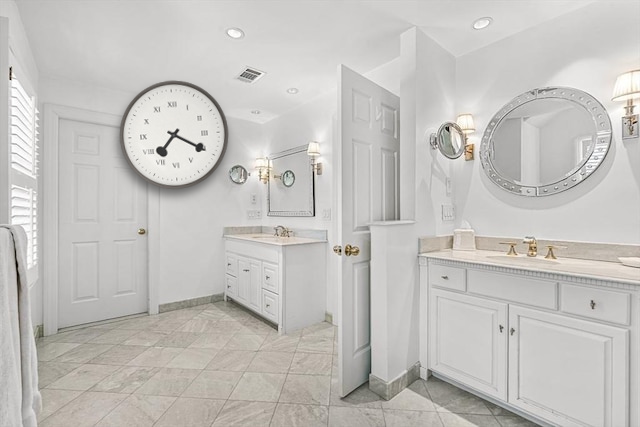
7:20
